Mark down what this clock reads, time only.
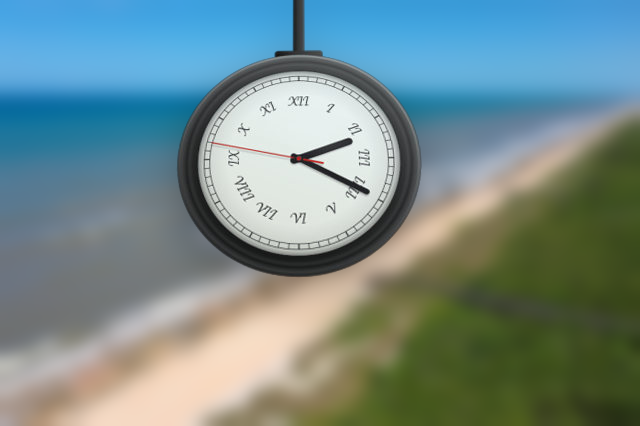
2:19:47
